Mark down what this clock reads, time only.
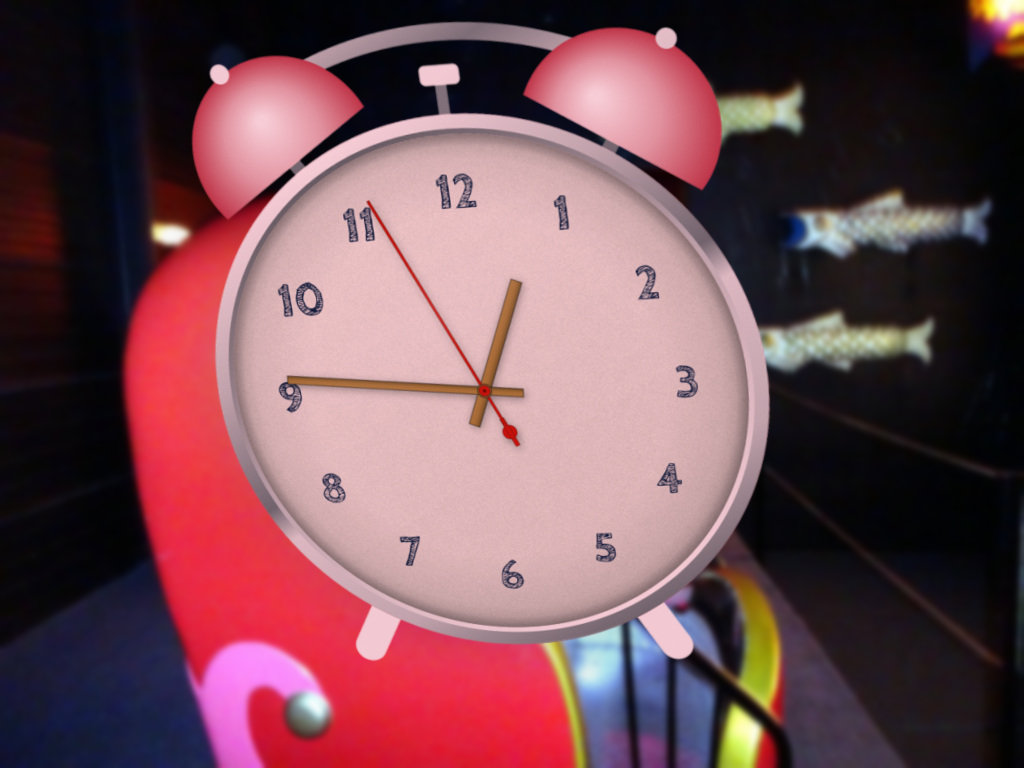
12:45:56
